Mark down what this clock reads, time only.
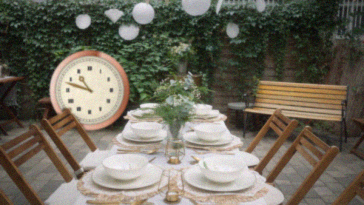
10:48
